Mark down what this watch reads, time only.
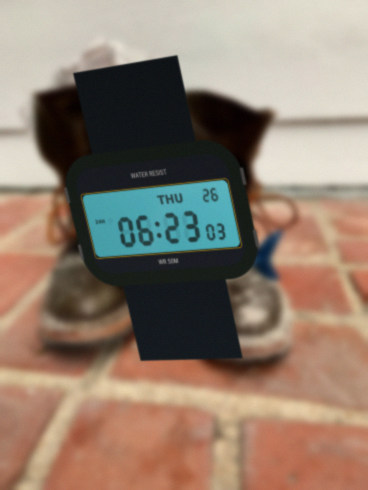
6:23:03
